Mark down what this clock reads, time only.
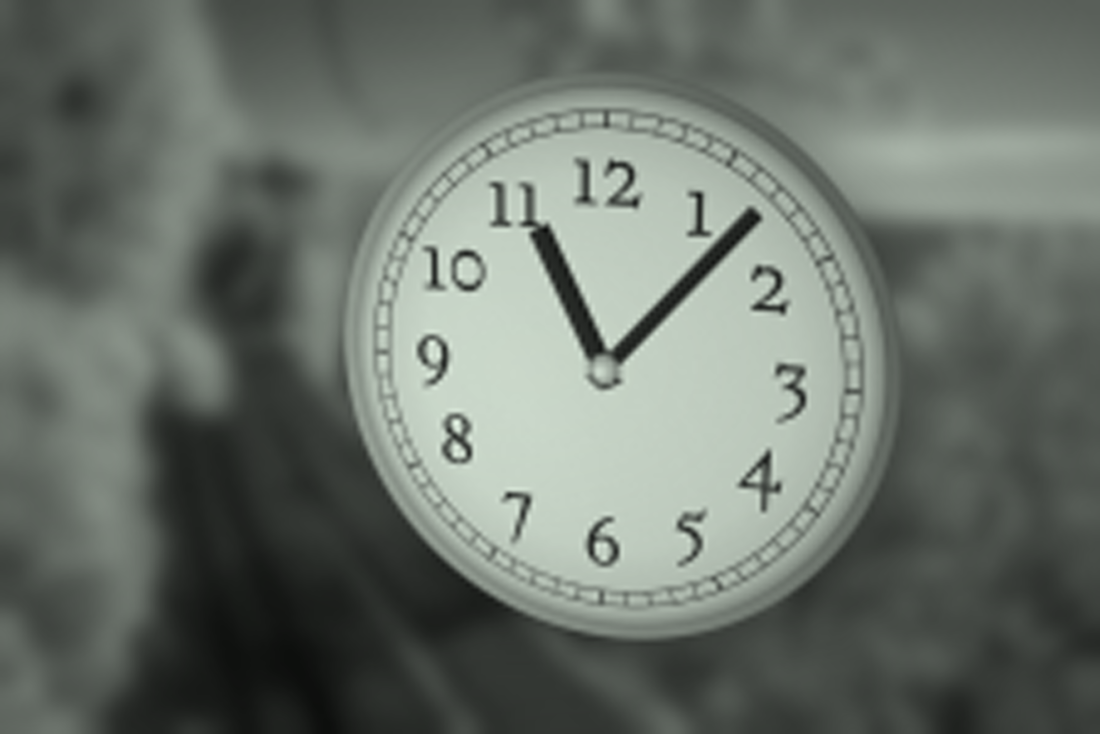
11:07
